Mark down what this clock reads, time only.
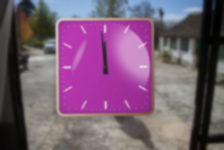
11:59
